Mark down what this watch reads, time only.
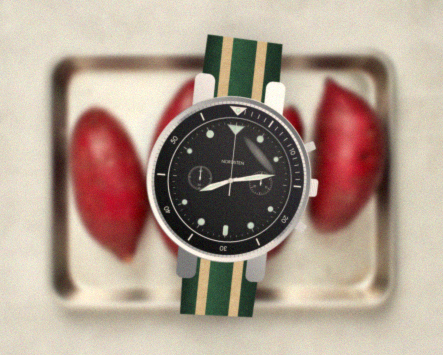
8:13
